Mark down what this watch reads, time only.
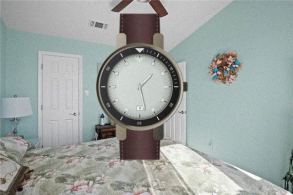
1:28
